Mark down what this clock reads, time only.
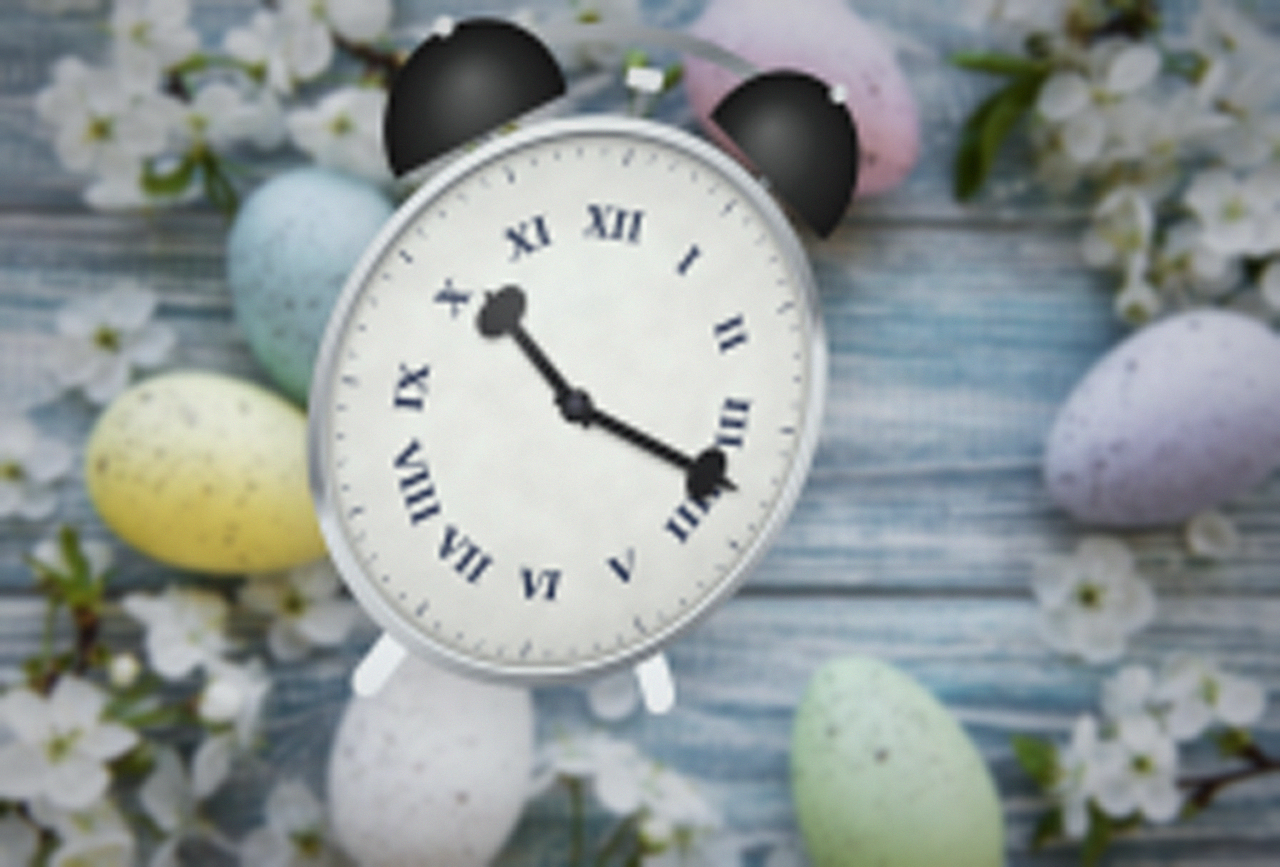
10:18
